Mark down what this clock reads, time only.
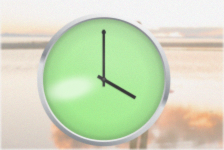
4:00
